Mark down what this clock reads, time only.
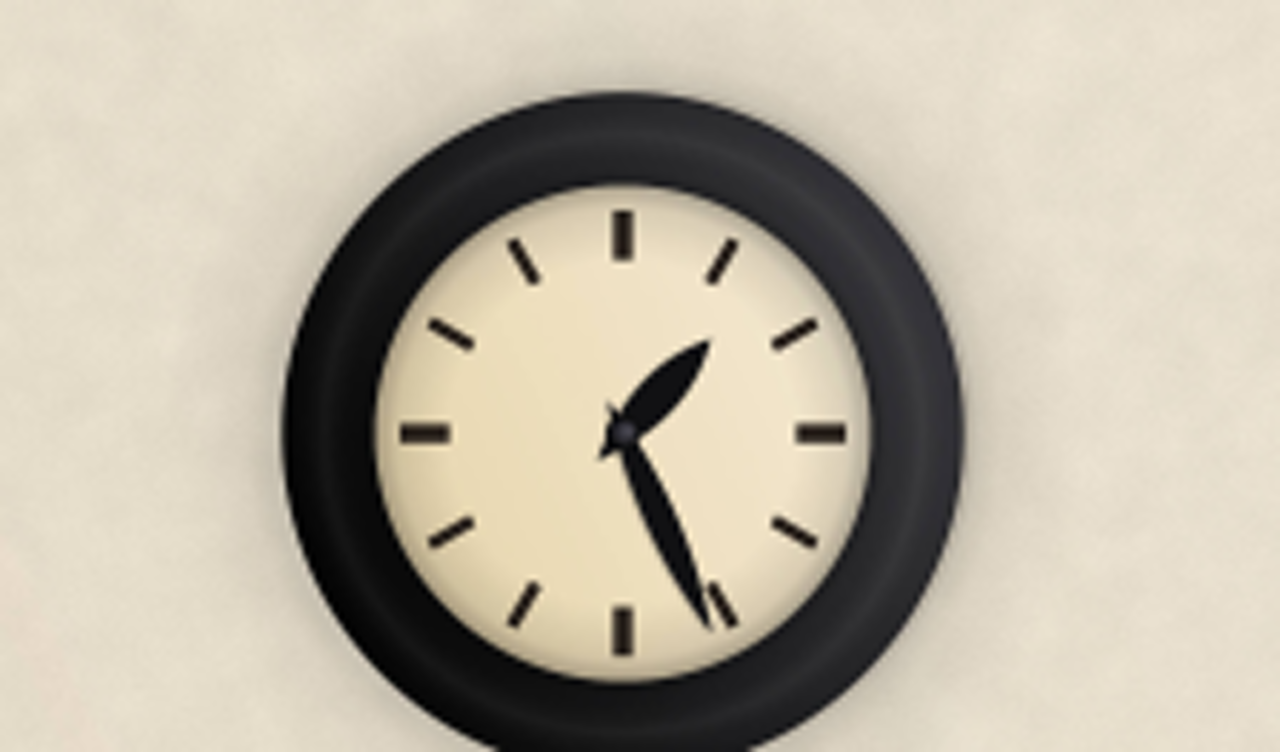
1:26
